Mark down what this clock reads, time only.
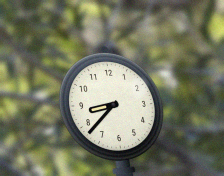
8:38
